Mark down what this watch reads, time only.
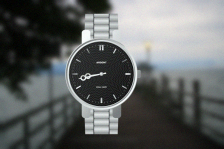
8:43
